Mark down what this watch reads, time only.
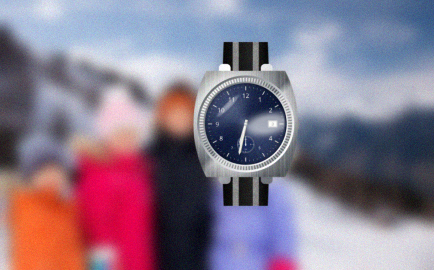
6:32
